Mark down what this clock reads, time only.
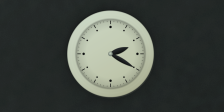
2:20
